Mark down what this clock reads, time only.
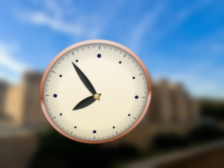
7:54
